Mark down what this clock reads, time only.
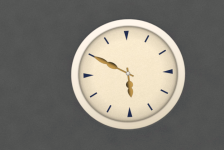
5:50
